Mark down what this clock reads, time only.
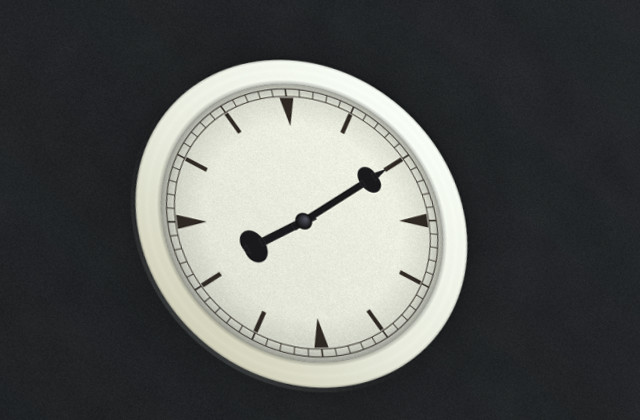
8:10
